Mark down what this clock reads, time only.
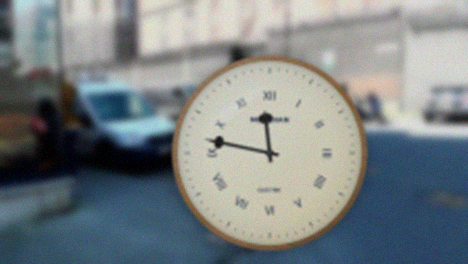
11:47
